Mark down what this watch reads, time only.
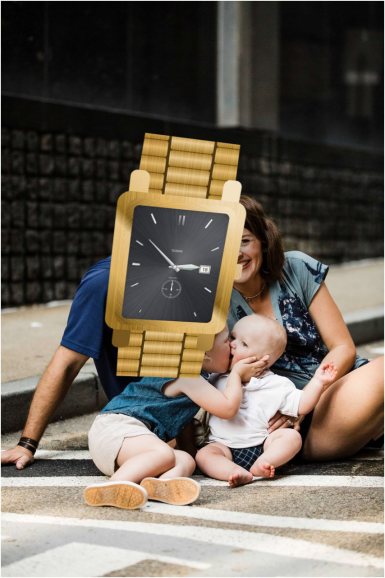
2:52
